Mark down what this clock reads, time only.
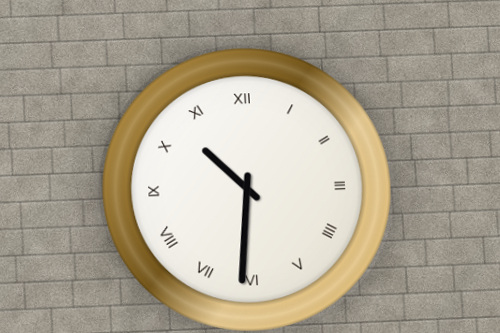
10:31
